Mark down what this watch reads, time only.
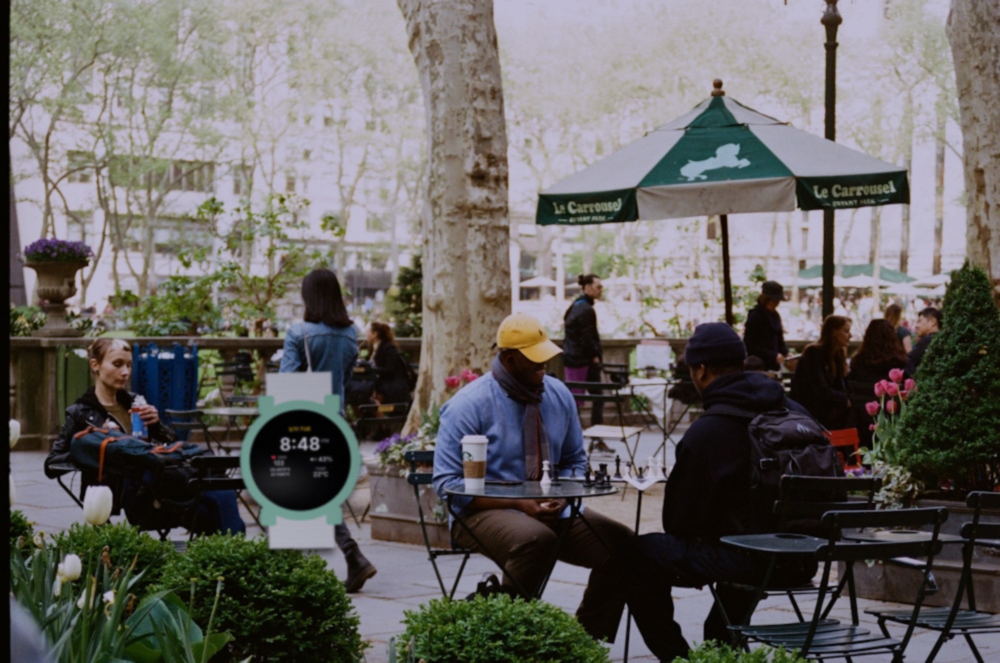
8:48
